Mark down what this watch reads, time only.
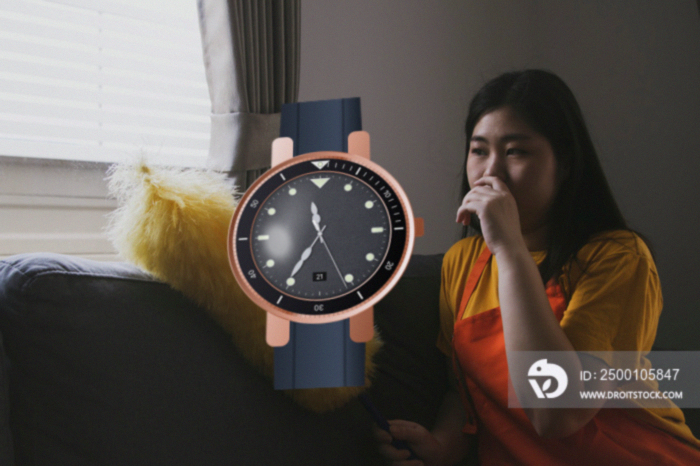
11:35:26
